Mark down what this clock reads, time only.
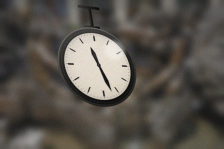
11:27
